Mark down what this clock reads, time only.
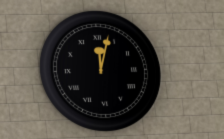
12:03
